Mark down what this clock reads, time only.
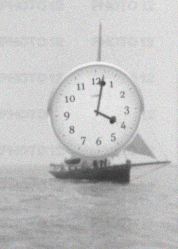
4:02
